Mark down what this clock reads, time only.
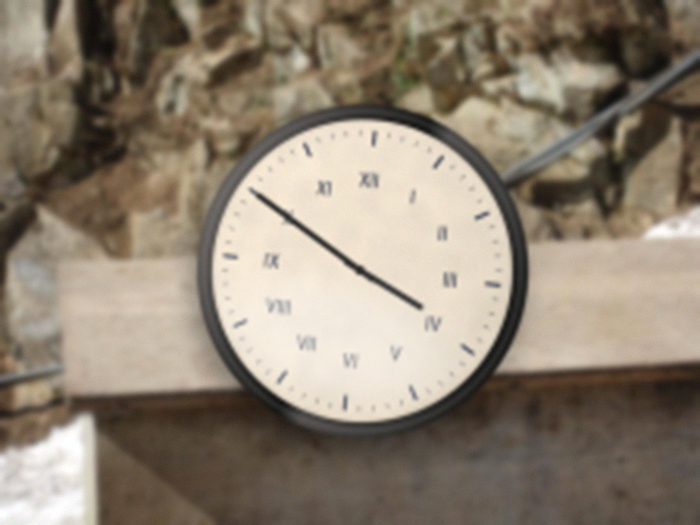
3:50
